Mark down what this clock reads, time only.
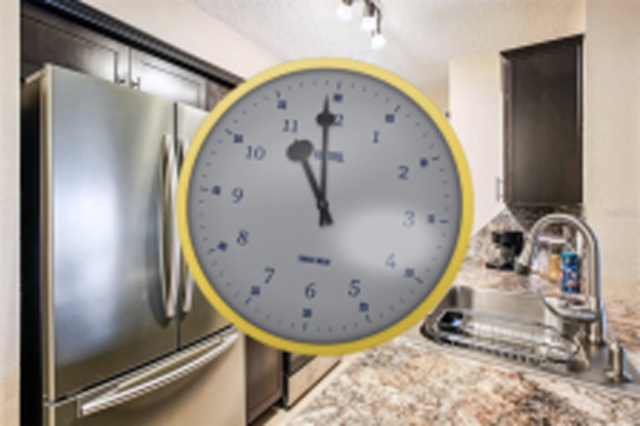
10:59
